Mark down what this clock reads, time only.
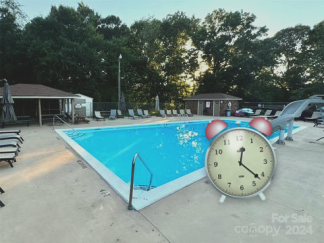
12:22
